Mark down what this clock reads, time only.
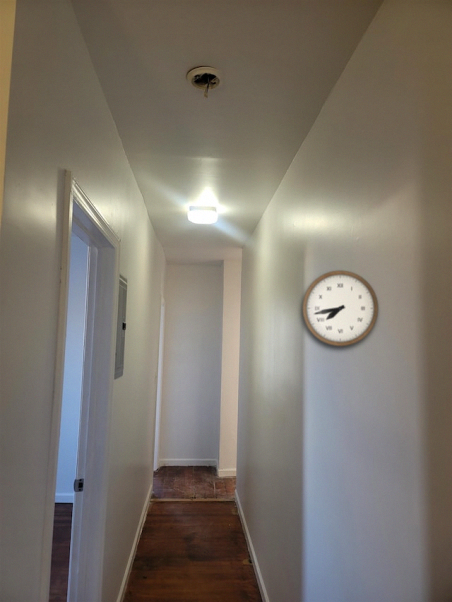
7:43
